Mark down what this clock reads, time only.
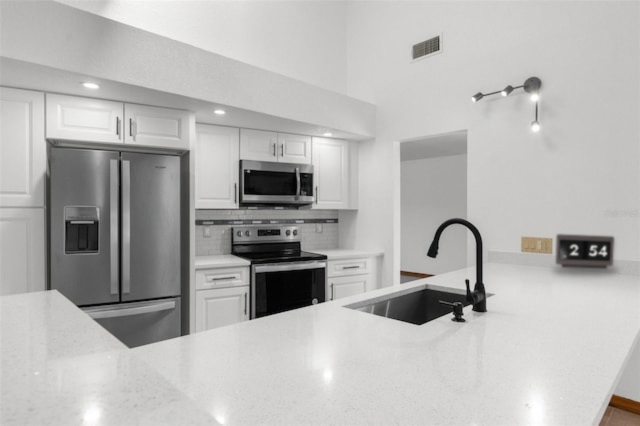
2:54
